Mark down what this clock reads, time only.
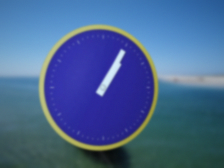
1:05
